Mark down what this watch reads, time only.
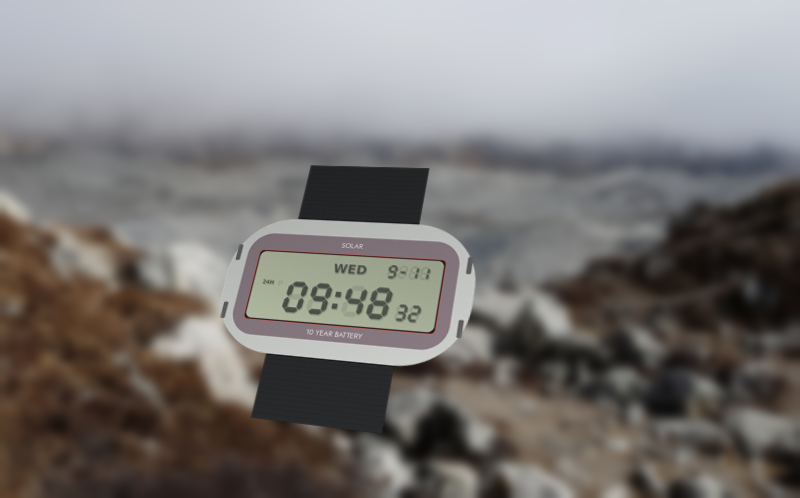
9:48:32
